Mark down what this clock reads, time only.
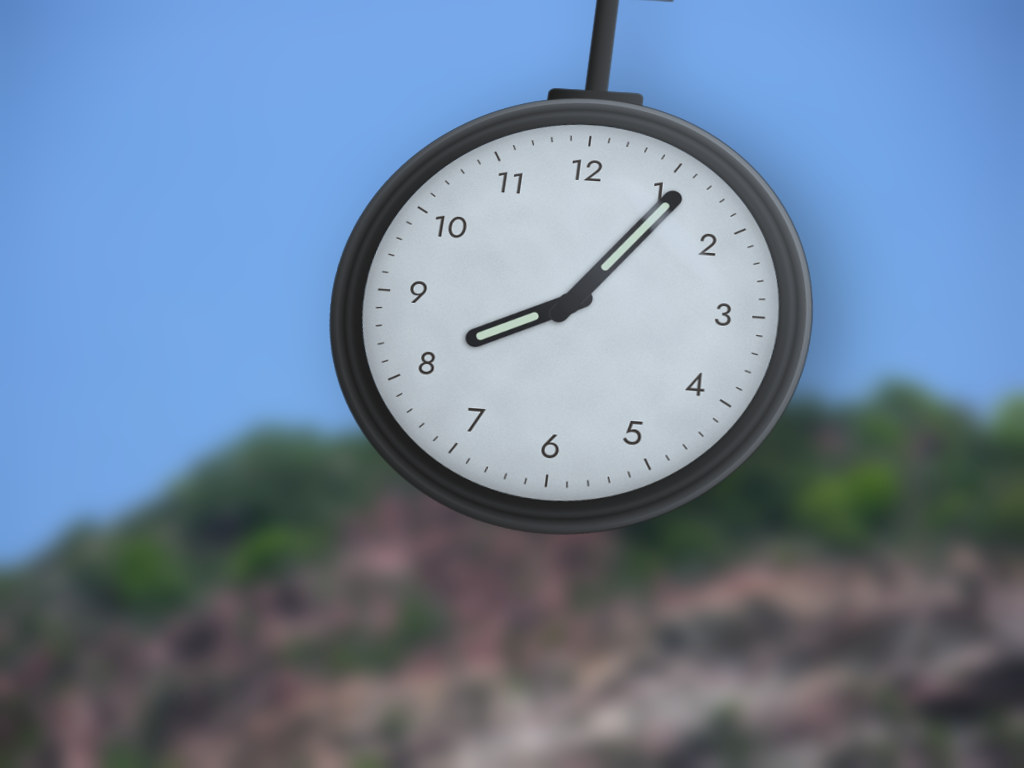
8:06
